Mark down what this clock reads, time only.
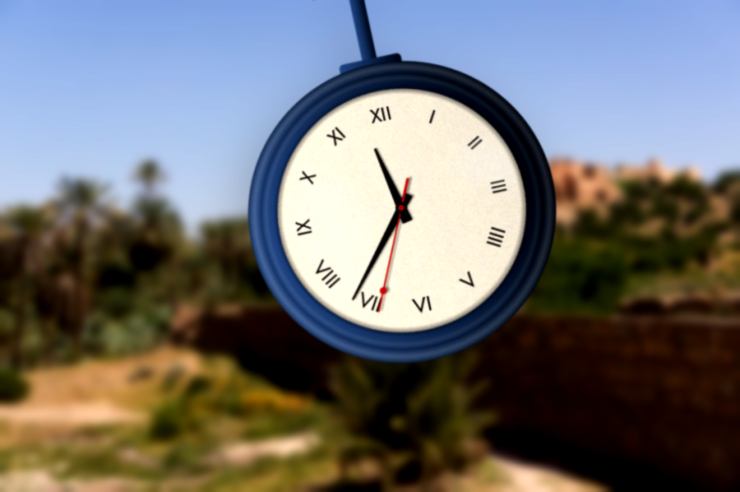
11:36:34
